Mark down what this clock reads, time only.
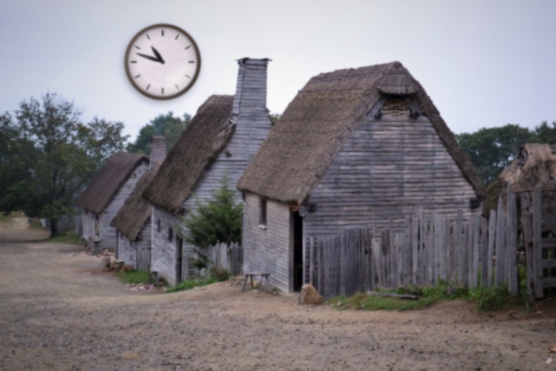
10:48
